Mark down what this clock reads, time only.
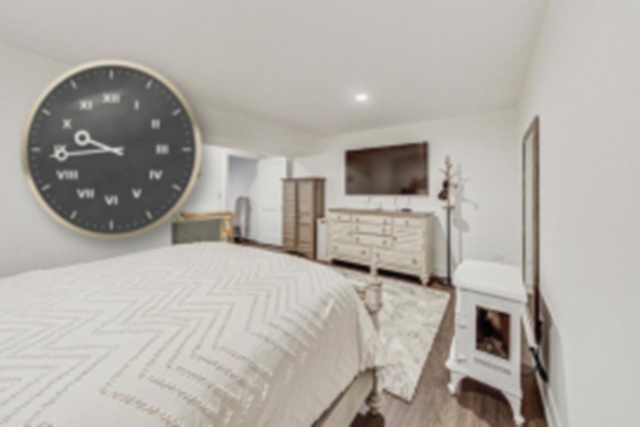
9:44
